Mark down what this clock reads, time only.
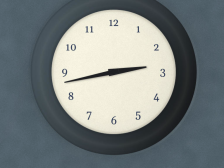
2:43
